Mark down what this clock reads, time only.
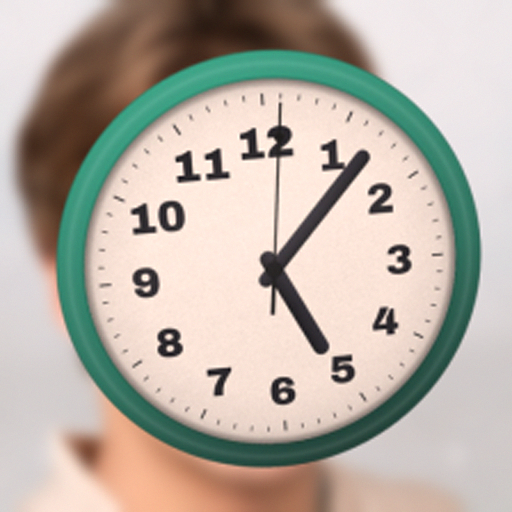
5:07:01
